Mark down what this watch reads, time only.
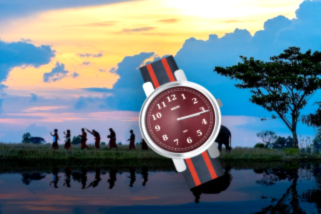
3:16
